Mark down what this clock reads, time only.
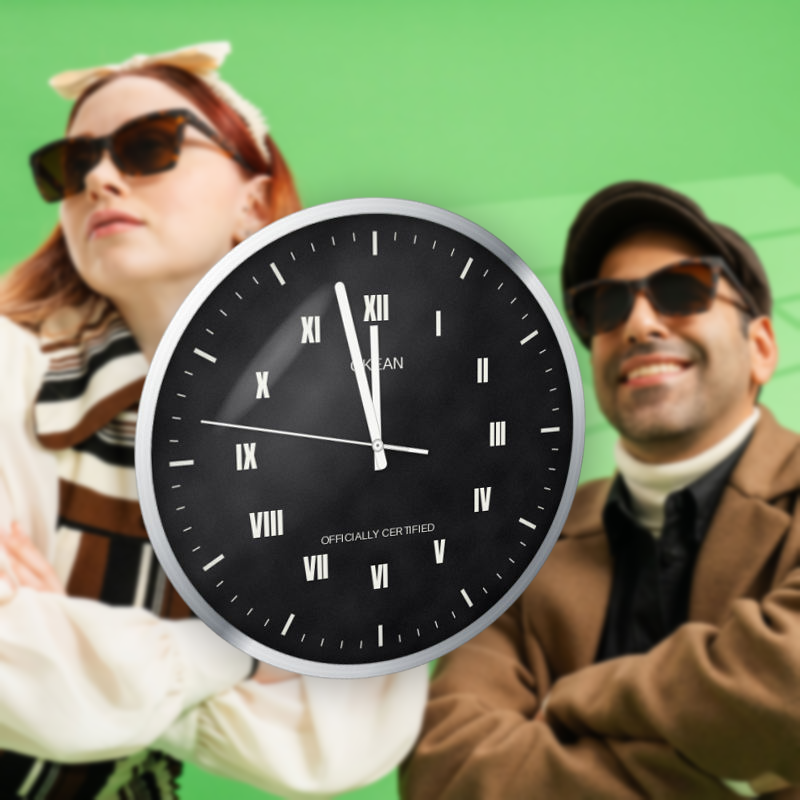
11:57:47
